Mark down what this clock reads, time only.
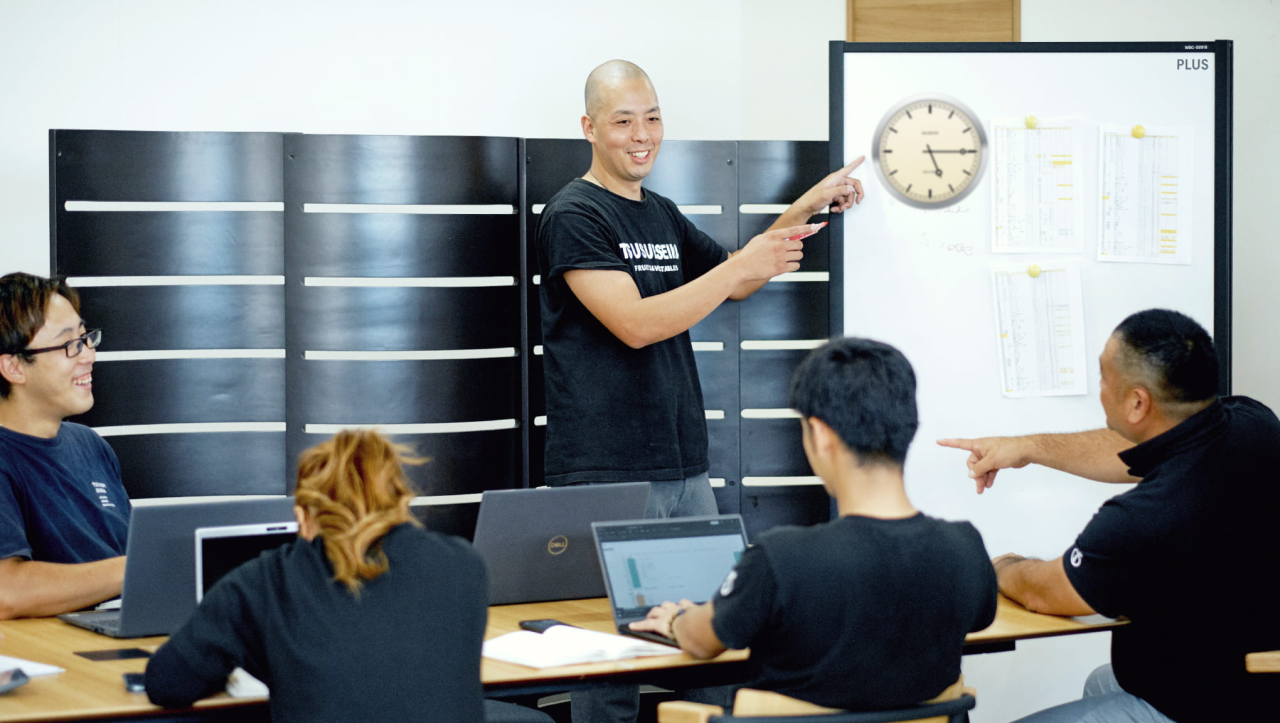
5:15
